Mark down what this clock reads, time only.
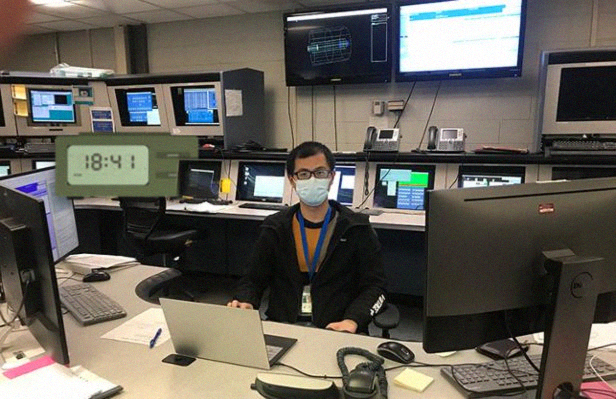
18:41
